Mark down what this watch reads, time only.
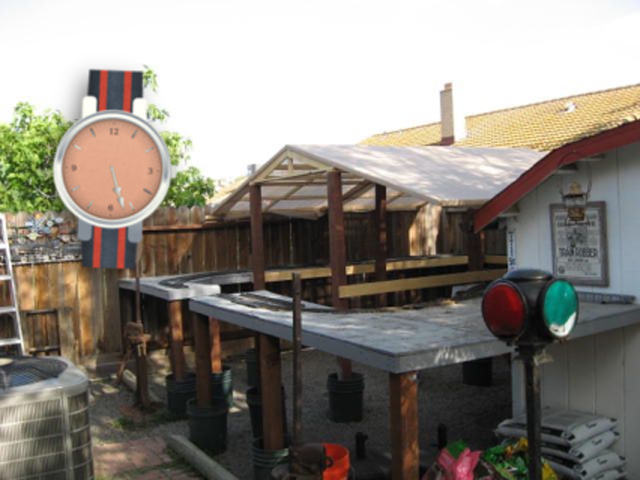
5:27
